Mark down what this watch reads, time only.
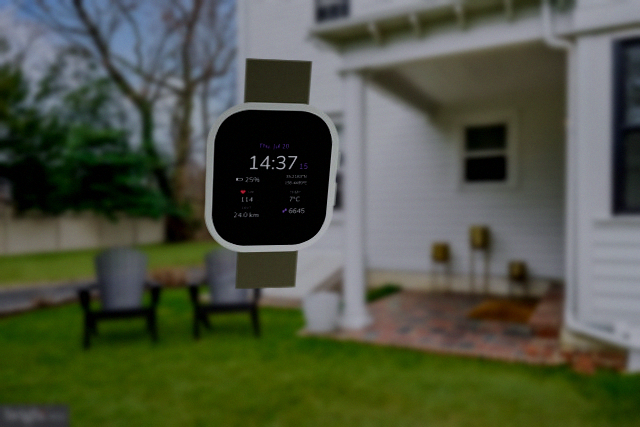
14:37:15
